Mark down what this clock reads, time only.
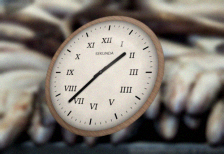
1:37
